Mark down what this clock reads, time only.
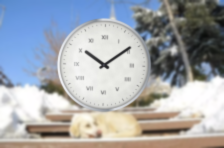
10:09
